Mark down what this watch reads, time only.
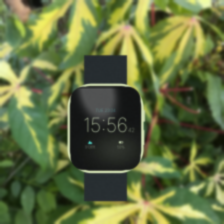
15:56
